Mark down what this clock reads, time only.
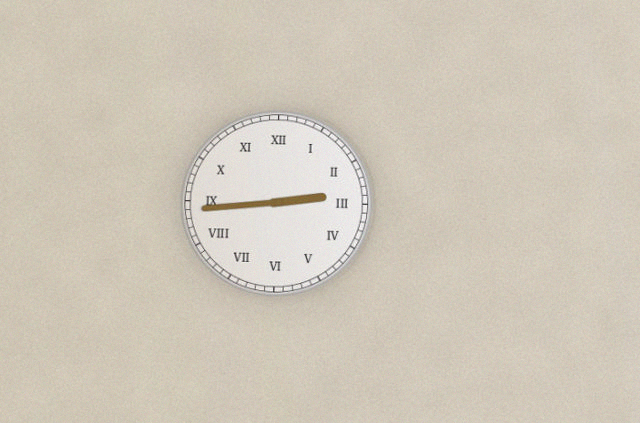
2:44
